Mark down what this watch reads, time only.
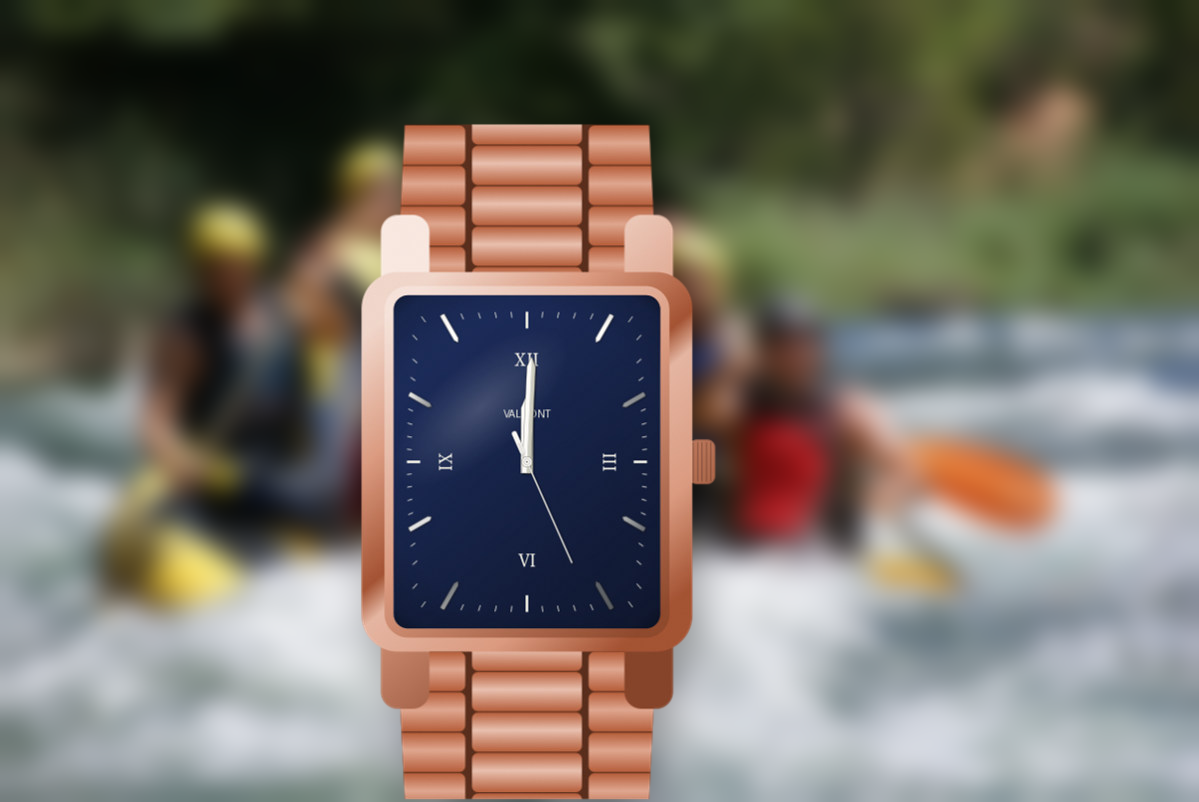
12:00:26
